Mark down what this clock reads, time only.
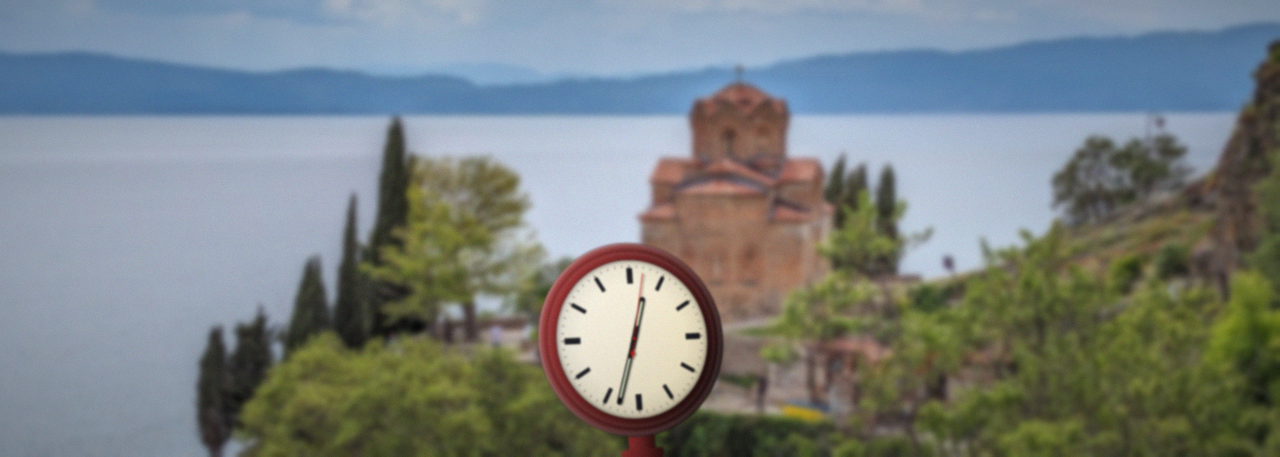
12:33:02
